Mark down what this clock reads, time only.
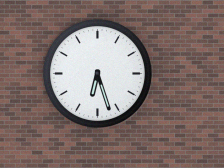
6:27
